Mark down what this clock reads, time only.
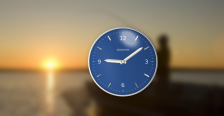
9:09
